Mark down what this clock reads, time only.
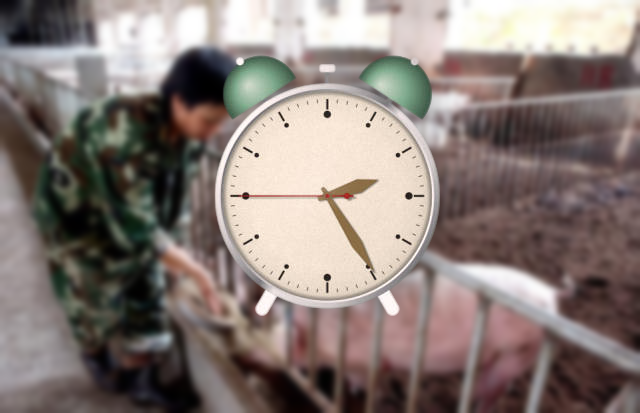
2:24:45
